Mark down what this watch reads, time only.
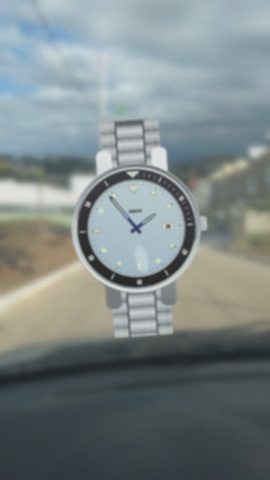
1:54
